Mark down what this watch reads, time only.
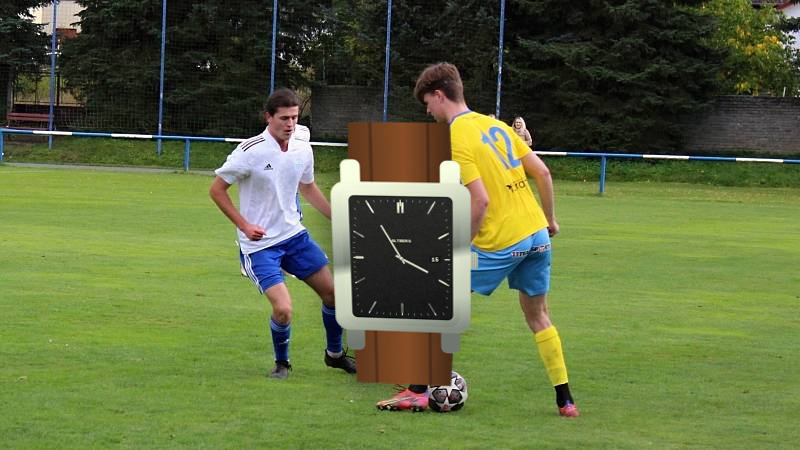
3:55
